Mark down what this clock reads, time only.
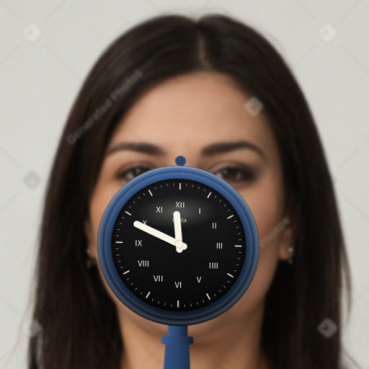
11:49
